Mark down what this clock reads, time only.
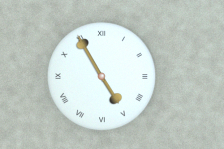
4:55
